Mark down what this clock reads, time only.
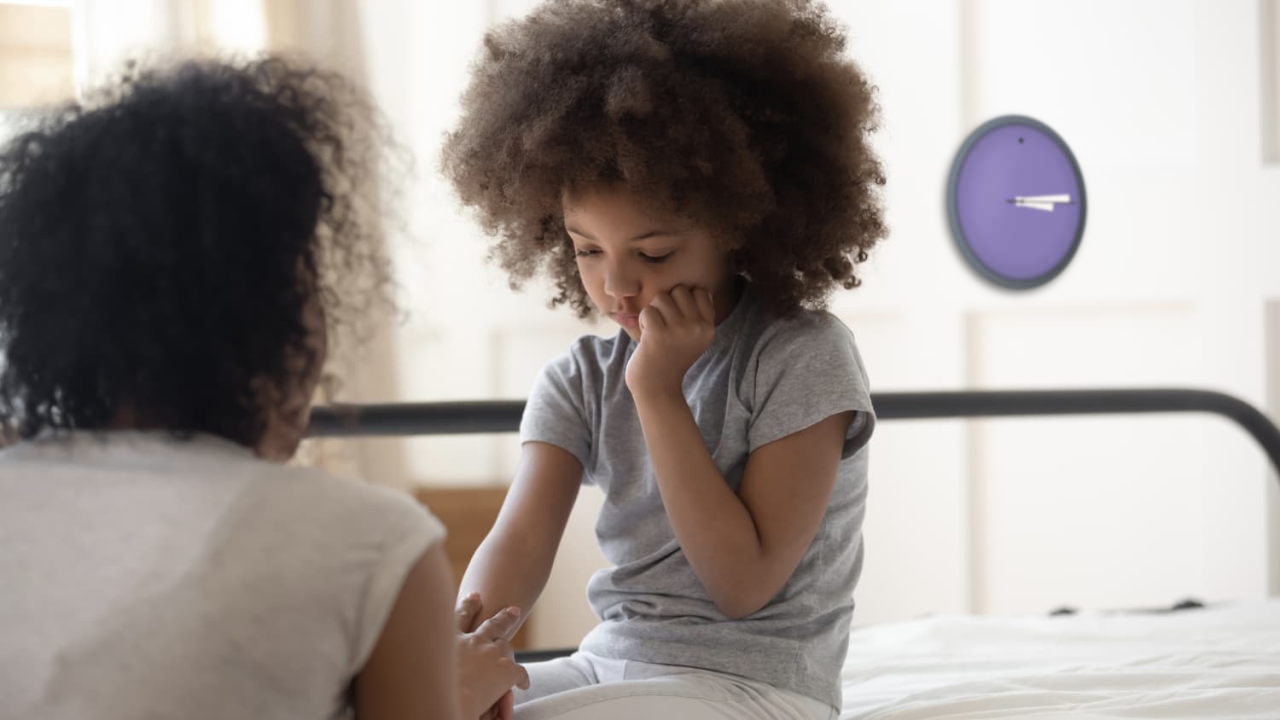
3:14:15
